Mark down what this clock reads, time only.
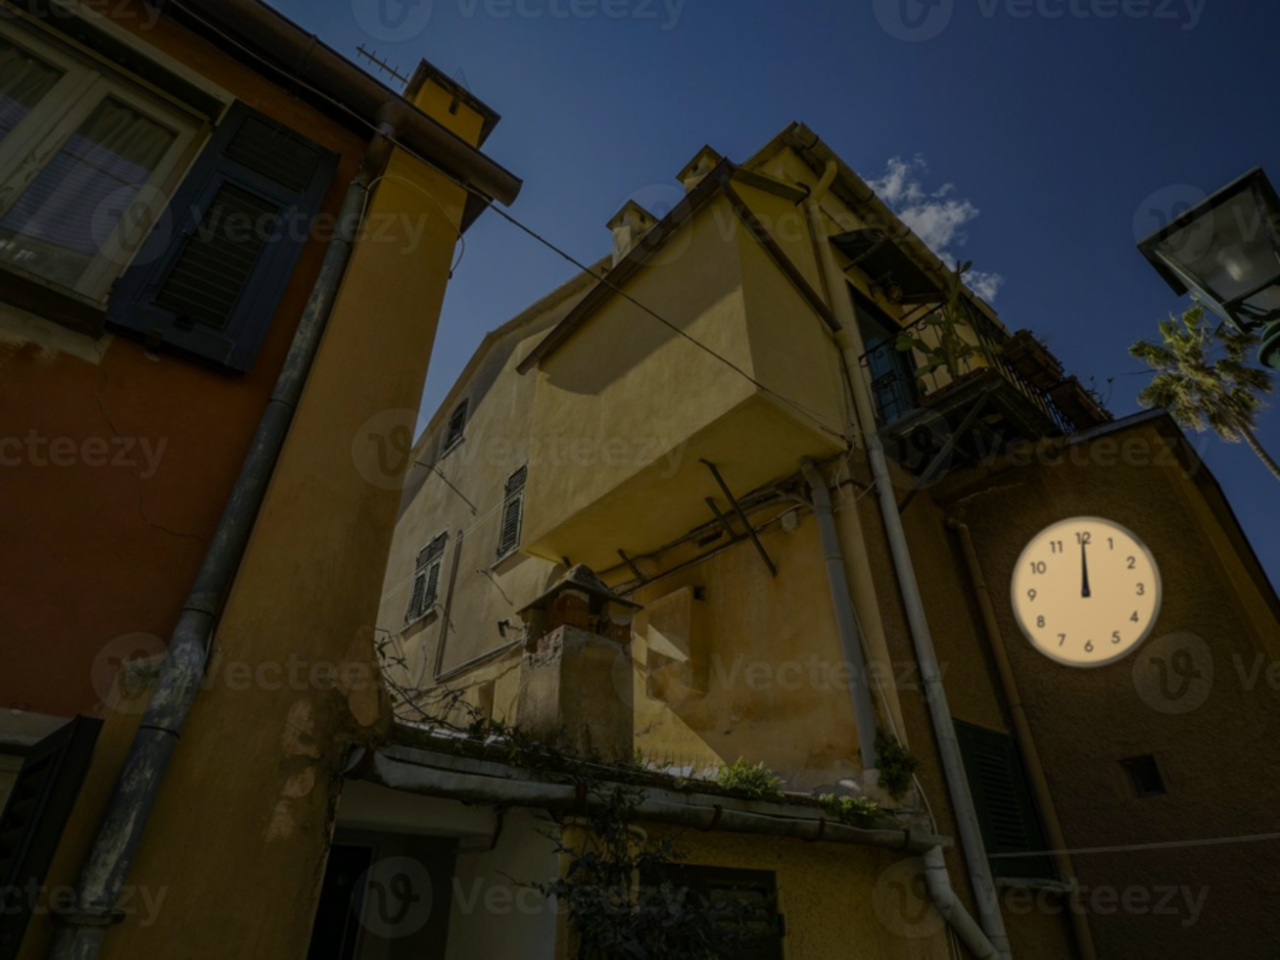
12:00
